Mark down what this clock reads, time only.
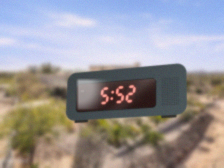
5:52
